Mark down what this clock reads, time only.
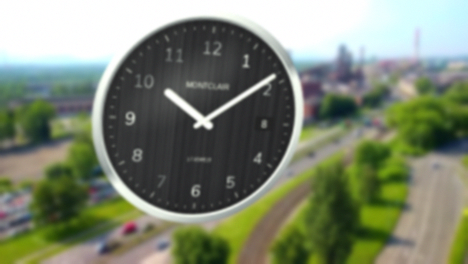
10:09
